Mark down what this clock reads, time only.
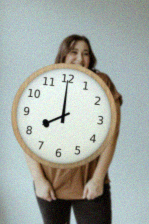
8:00
